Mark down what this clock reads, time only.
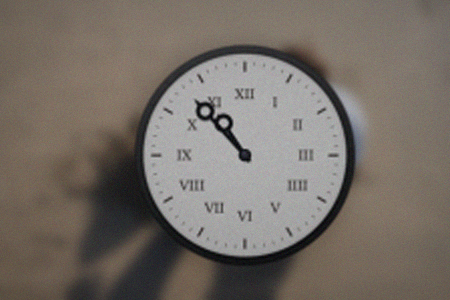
10:53
